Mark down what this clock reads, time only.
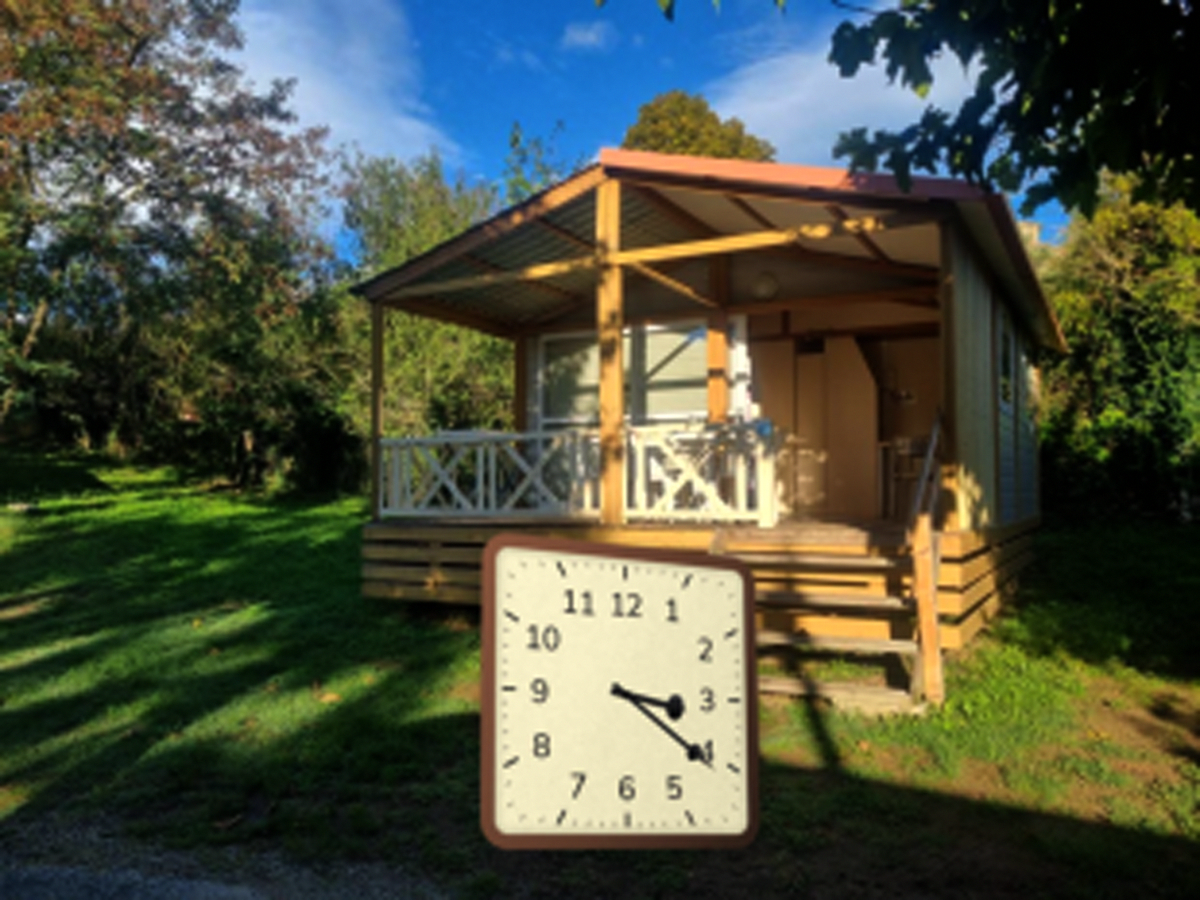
3:21
